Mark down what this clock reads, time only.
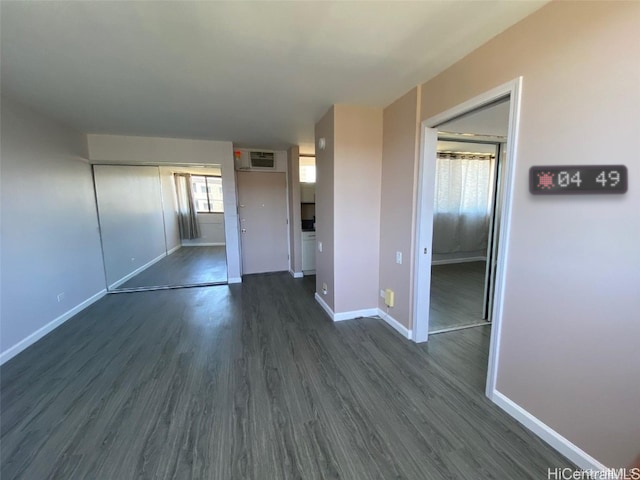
4:49
